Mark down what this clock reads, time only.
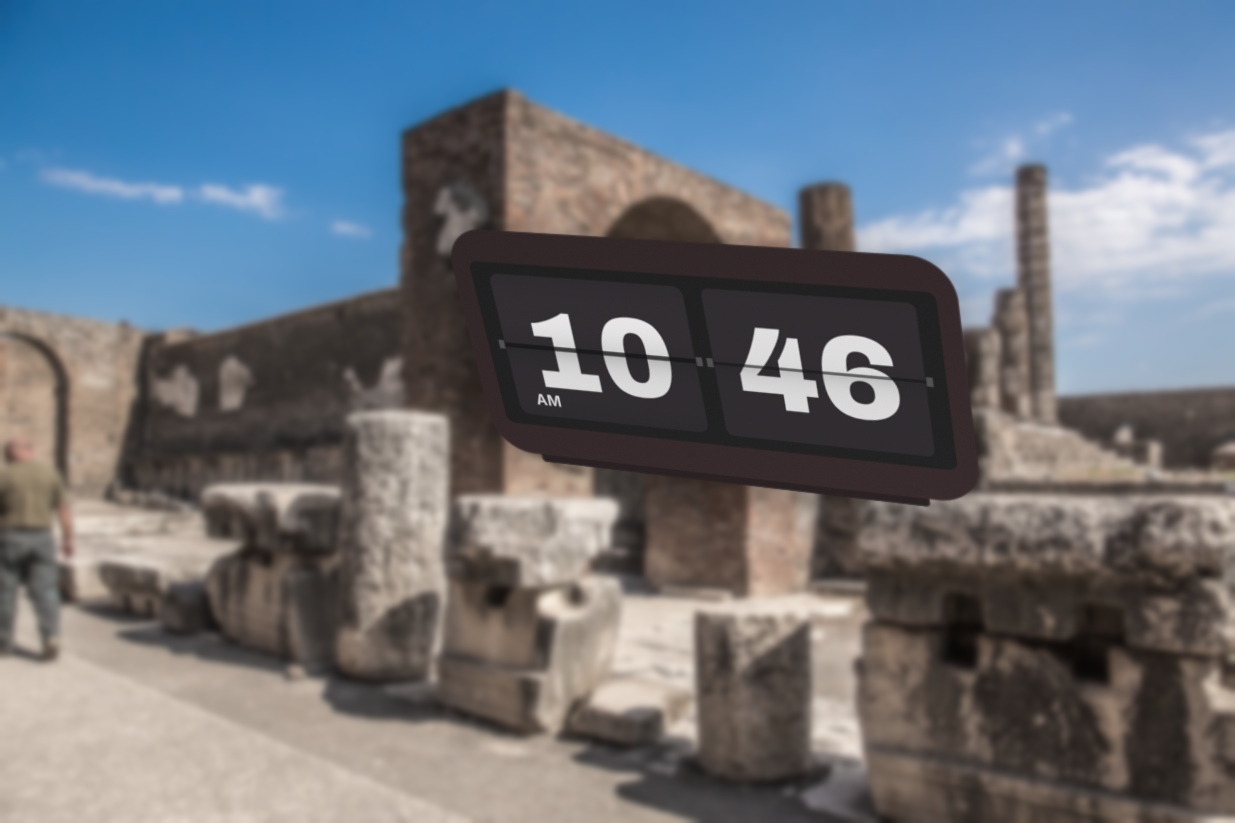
10:46
